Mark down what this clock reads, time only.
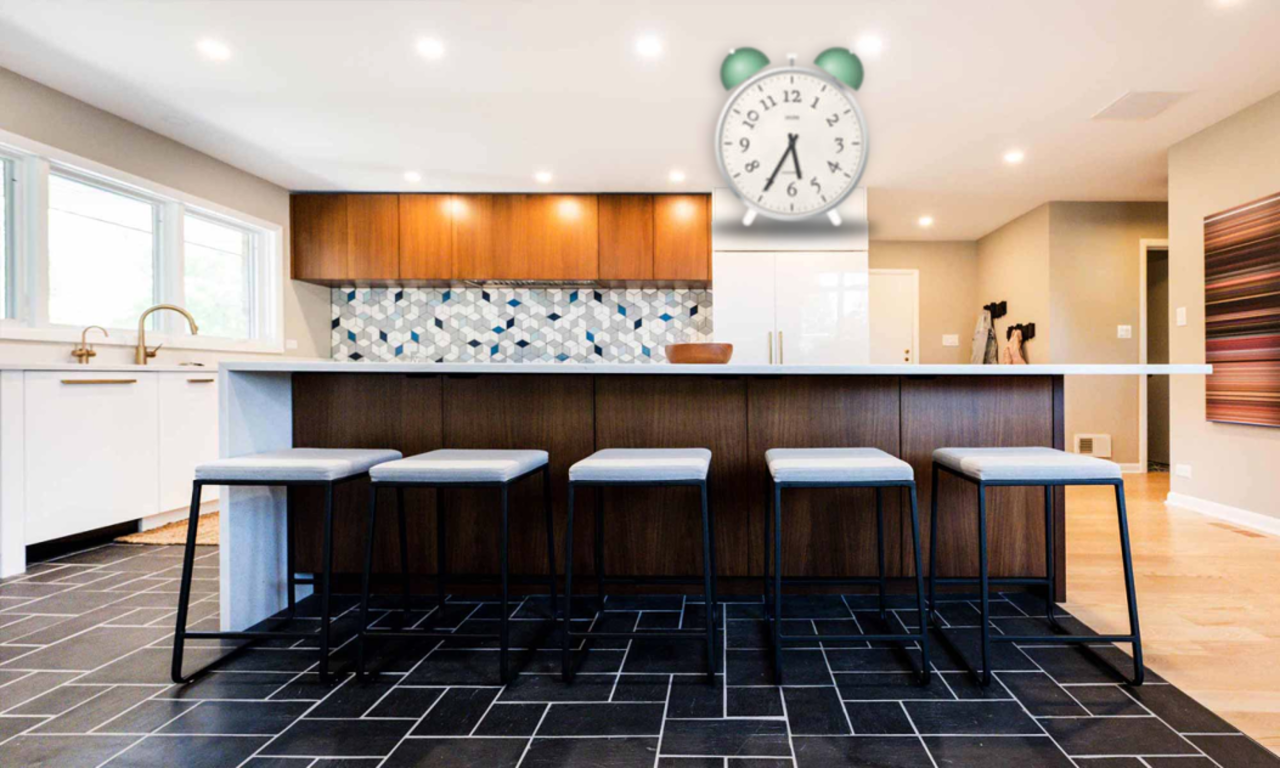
5:35
